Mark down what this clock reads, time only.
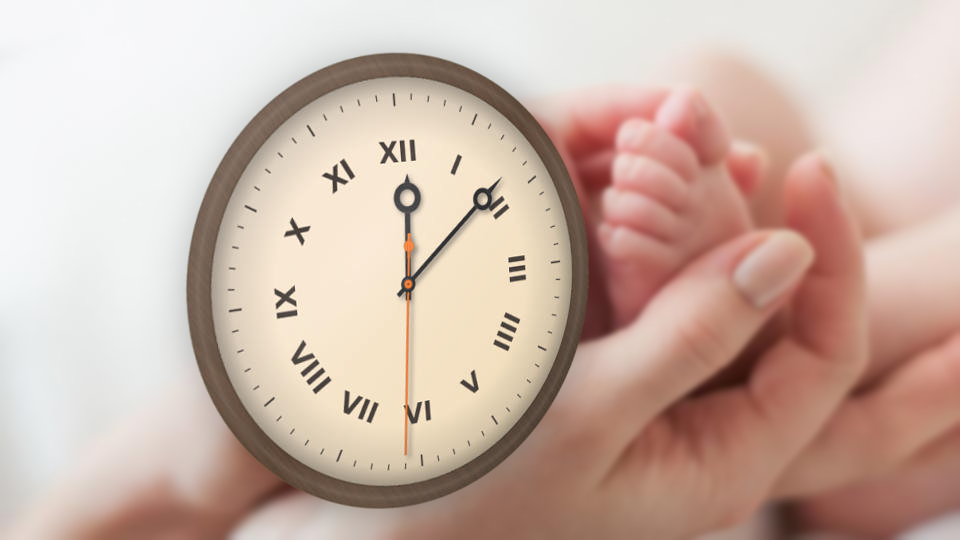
12:08:31
